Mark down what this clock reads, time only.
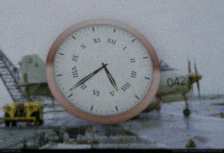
4:36
